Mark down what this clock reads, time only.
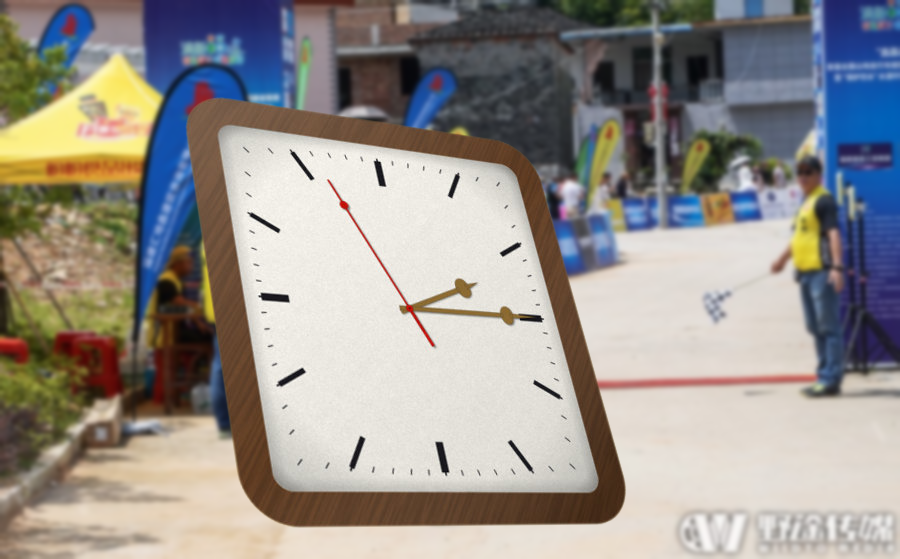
2:14:56
